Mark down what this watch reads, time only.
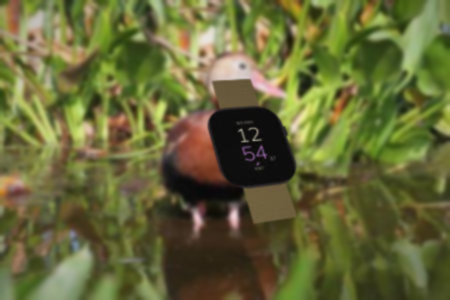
12:54
